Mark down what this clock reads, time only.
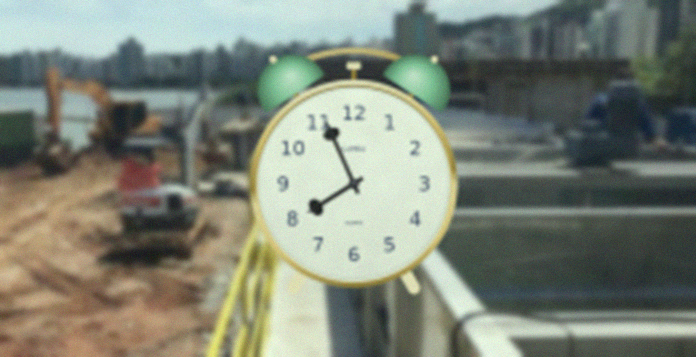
7:56
